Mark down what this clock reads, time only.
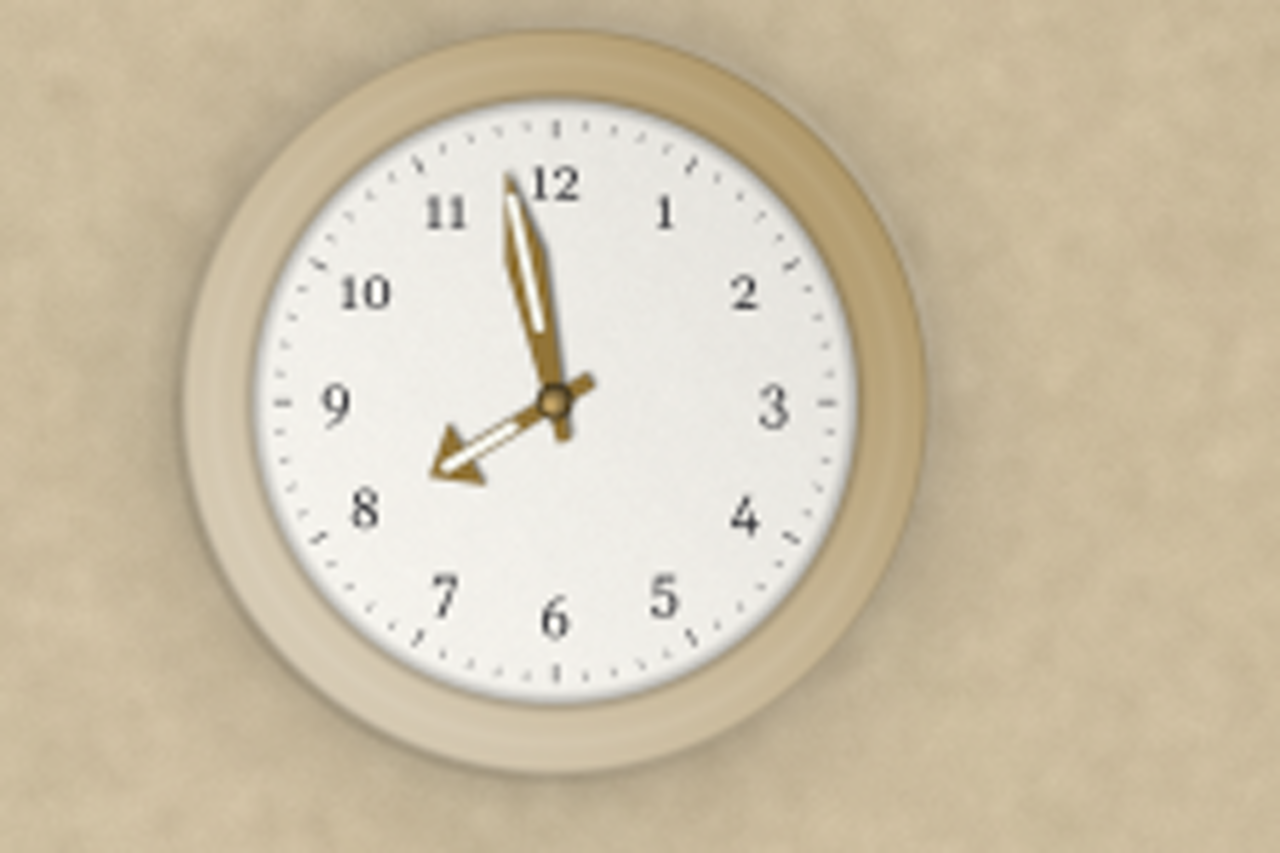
7:58
